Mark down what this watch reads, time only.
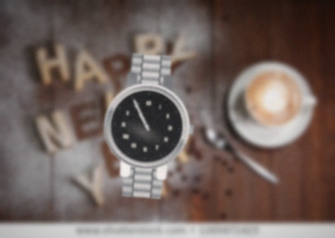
10:55
